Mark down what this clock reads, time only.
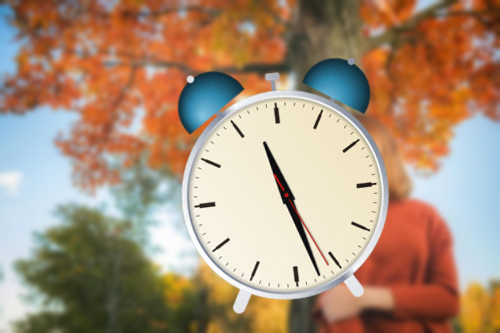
11:27:26
